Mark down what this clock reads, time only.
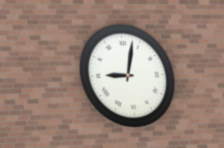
9:03
